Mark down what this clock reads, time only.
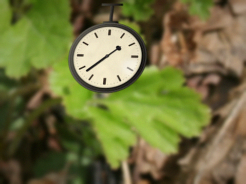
1:38
